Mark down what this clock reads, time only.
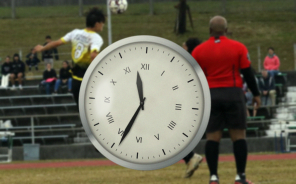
11:34
